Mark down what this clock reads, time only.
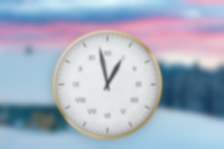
12:58
